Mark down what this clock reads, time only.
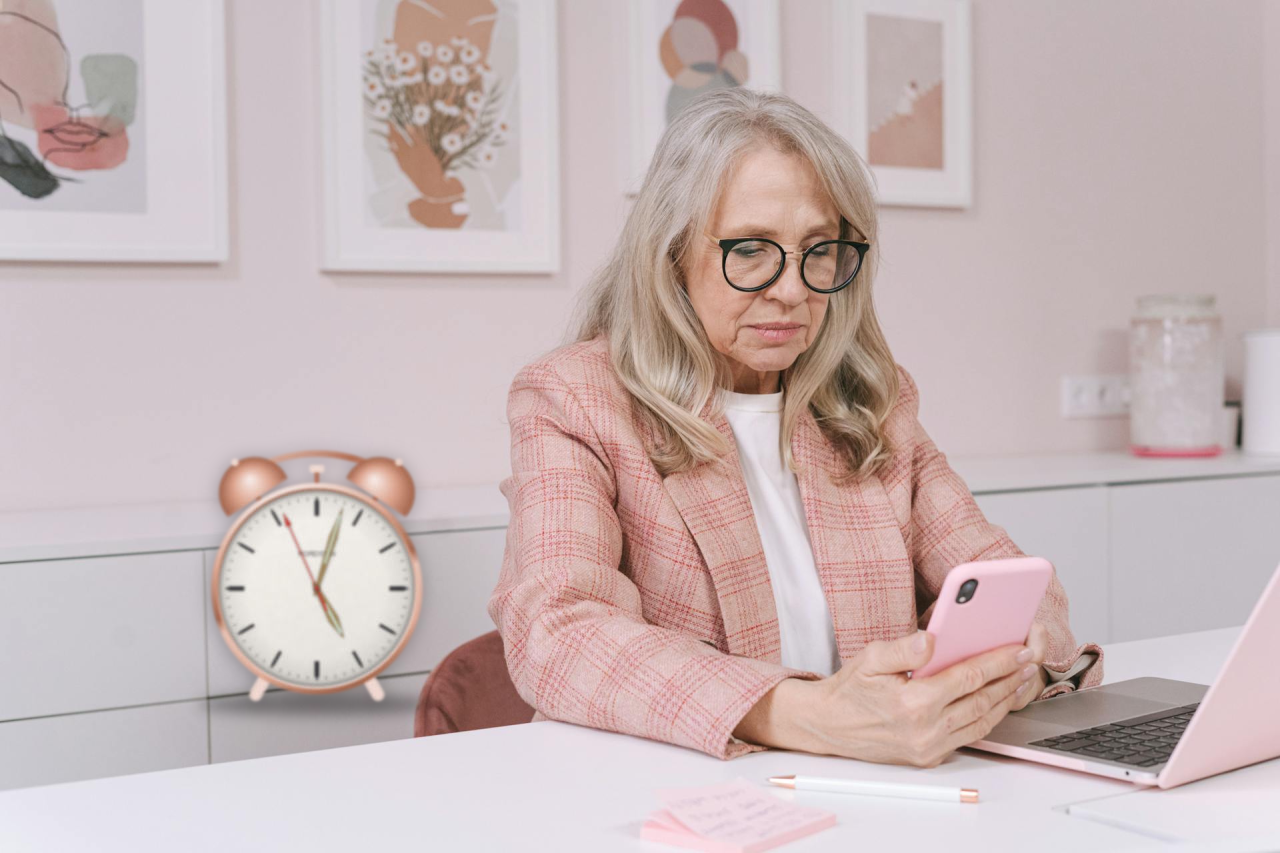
5:02:56
